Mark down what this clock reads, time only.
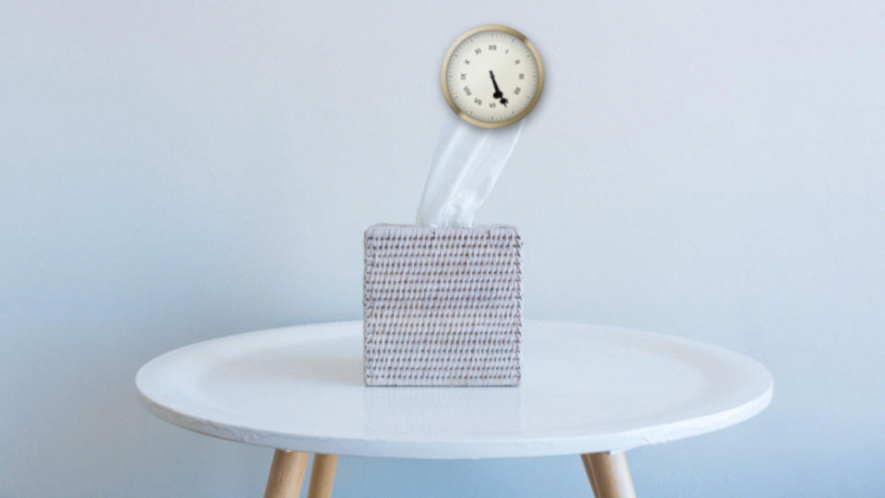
5:26
